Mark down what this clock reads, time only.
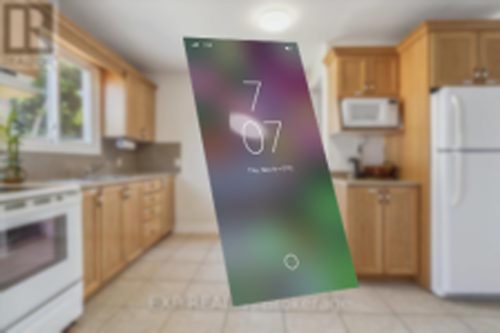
7:07
